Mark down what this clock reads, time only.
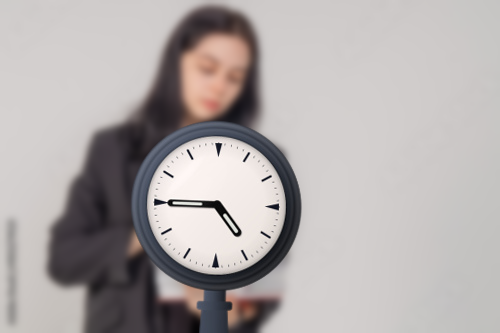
4:45
